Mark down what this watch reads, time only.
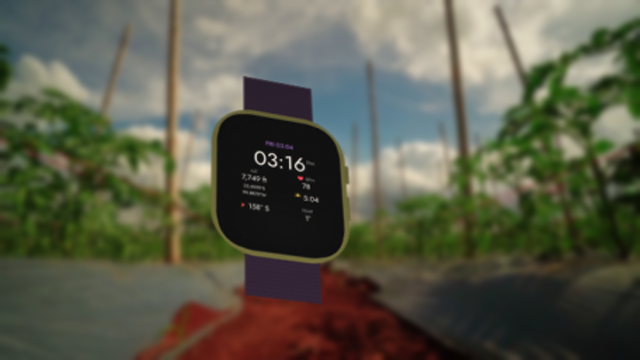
3:16
